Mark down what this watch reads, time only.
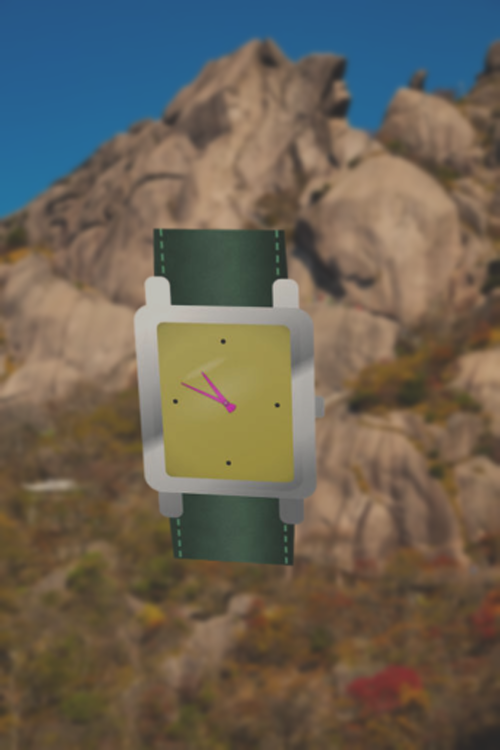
10:49
